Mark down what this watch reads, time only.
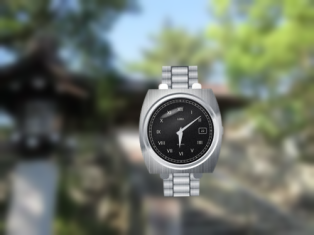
6:09
